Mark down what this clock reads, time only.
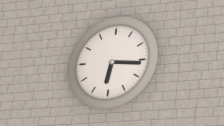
6:16
